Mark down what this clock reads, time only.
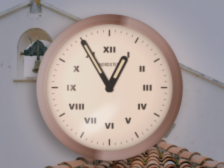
12:55
